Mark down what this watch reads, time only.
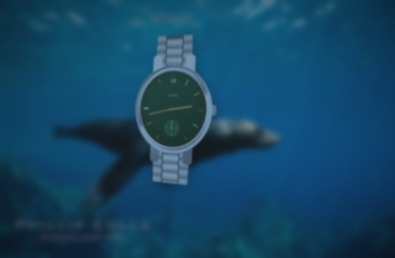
2:43
